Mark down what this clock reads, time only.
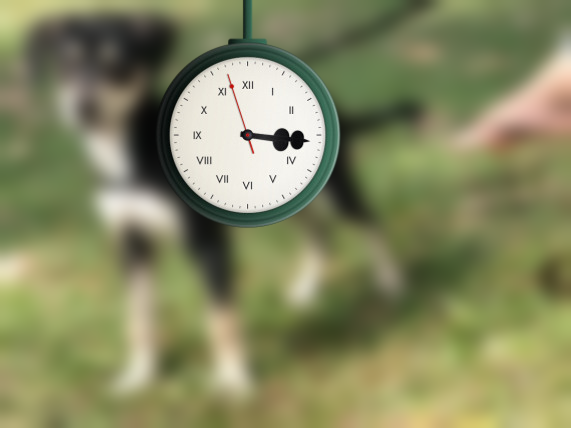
3:15:57
